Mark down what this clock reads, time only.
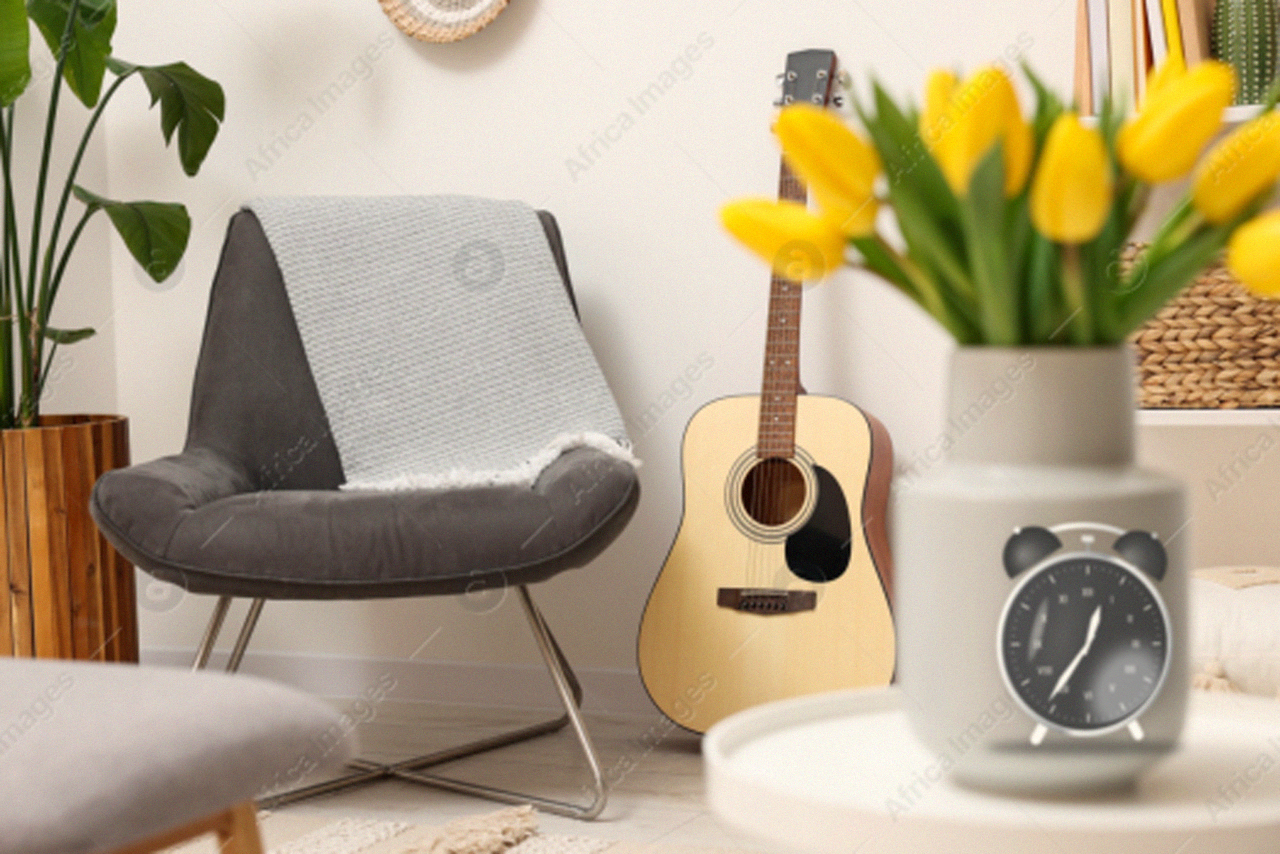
12:36
